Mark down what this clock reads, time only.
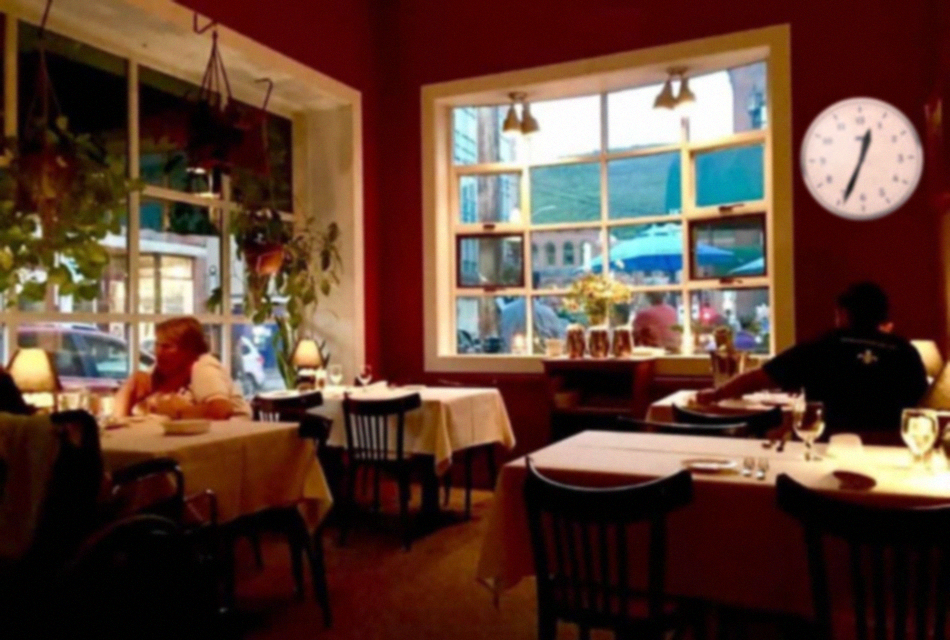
12:34
